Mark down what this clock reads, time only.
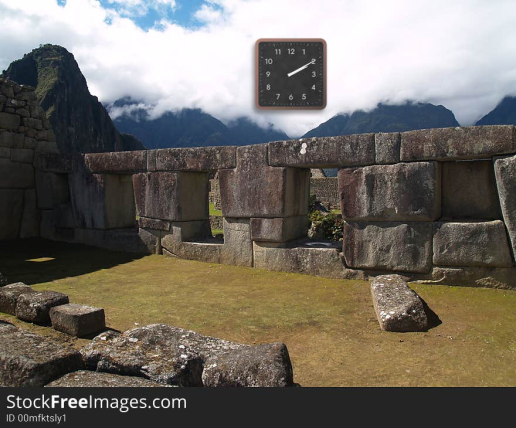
2:10
